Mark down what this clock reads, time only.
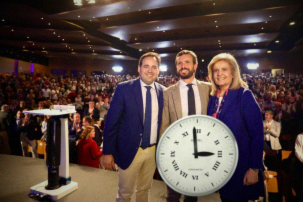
2:59
